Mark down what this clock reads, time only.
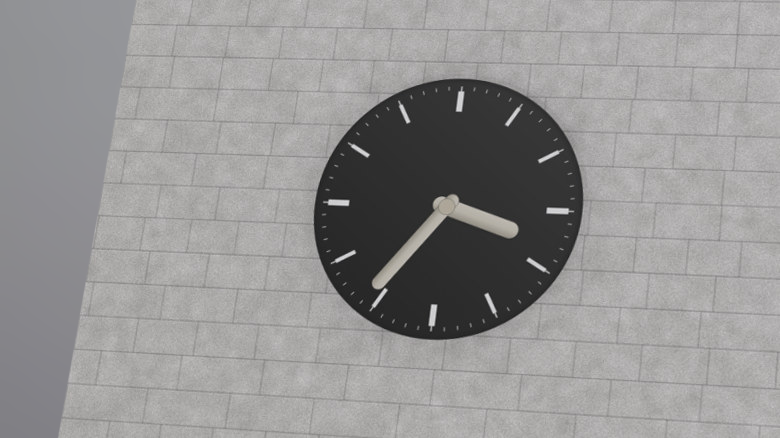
3:36
